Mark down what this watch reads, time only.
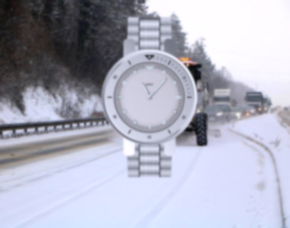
11:07
